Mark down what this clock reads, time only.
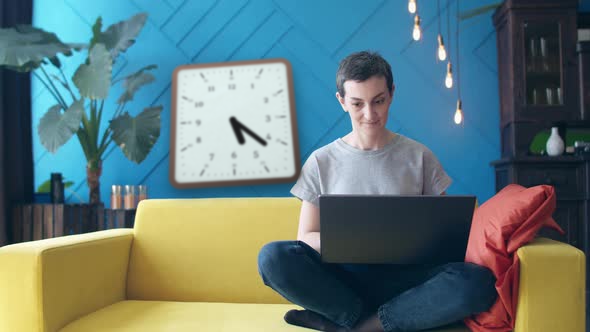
5:22
